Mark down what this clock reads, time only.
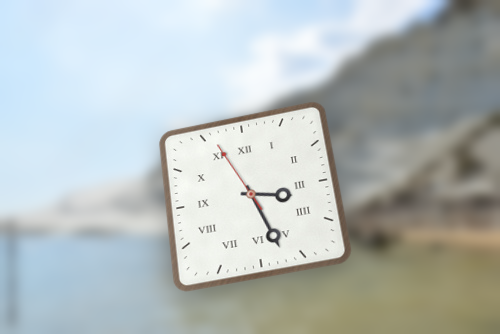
3:26:56
